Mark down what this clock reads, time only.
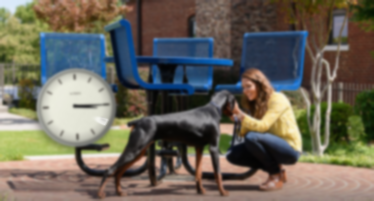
3:15
